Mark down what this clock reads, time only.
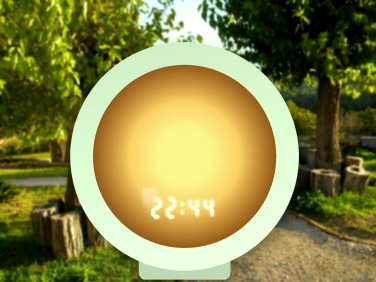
22:44
